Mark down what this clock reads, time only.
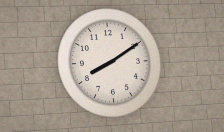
8:10
